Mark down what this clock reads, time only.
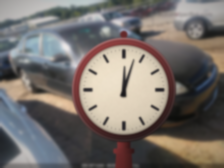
12:03
